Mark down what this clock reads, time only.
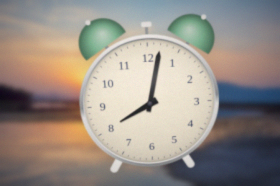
8:02
